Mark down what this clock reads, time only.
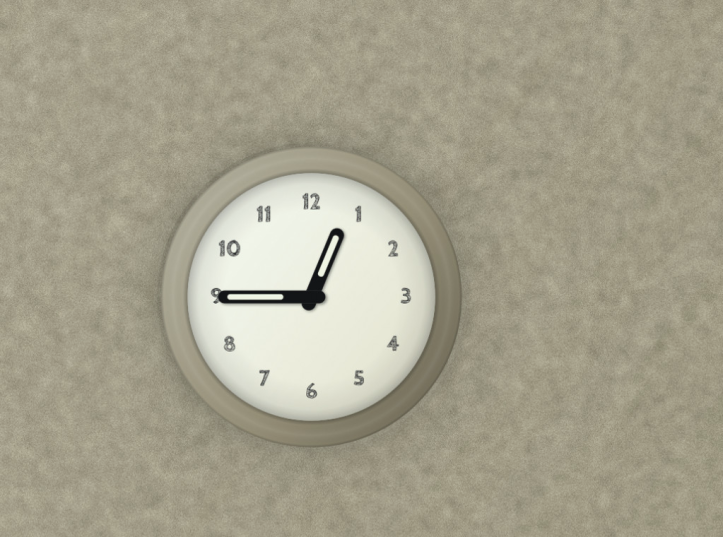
12:45
